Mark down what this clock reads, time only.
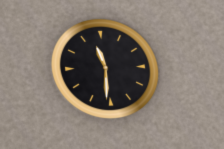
11:31
